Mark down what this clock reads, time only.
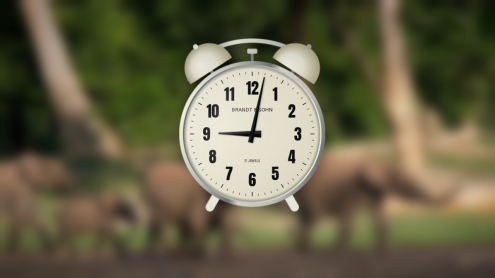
9:02
